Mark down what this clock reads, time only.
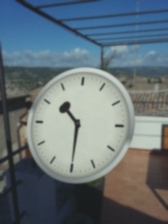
10:30
